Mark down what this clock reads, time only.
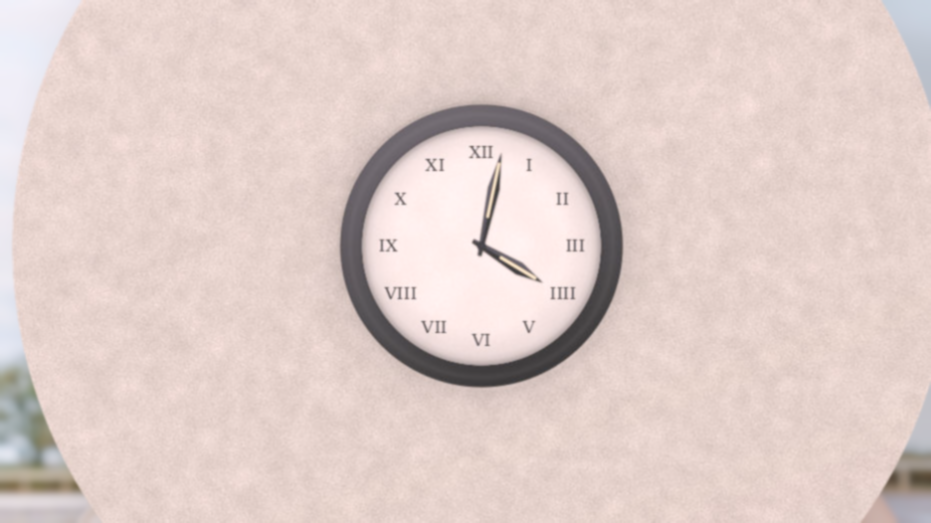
4:02
